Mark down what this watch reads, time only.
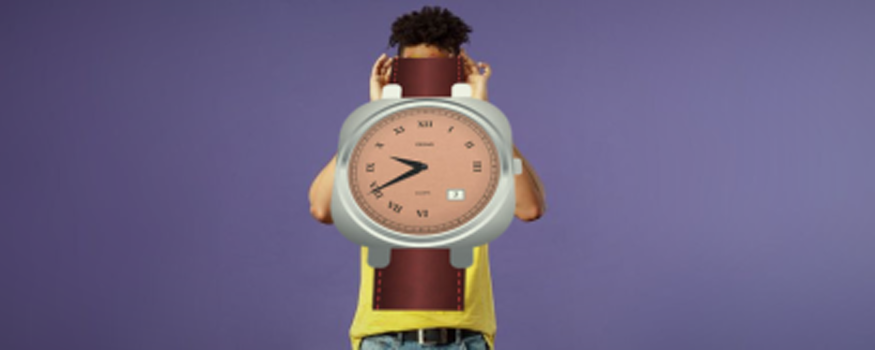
9:40
